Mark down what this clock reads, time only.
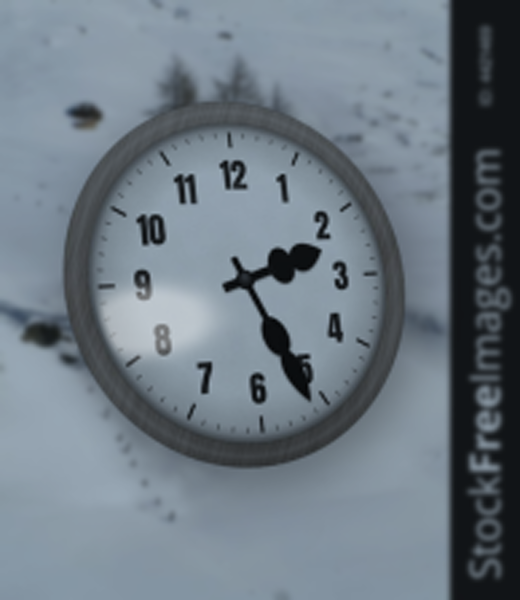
2:26
